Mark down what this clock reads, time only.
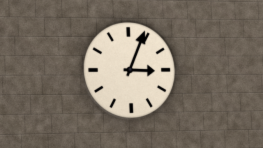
3:04
